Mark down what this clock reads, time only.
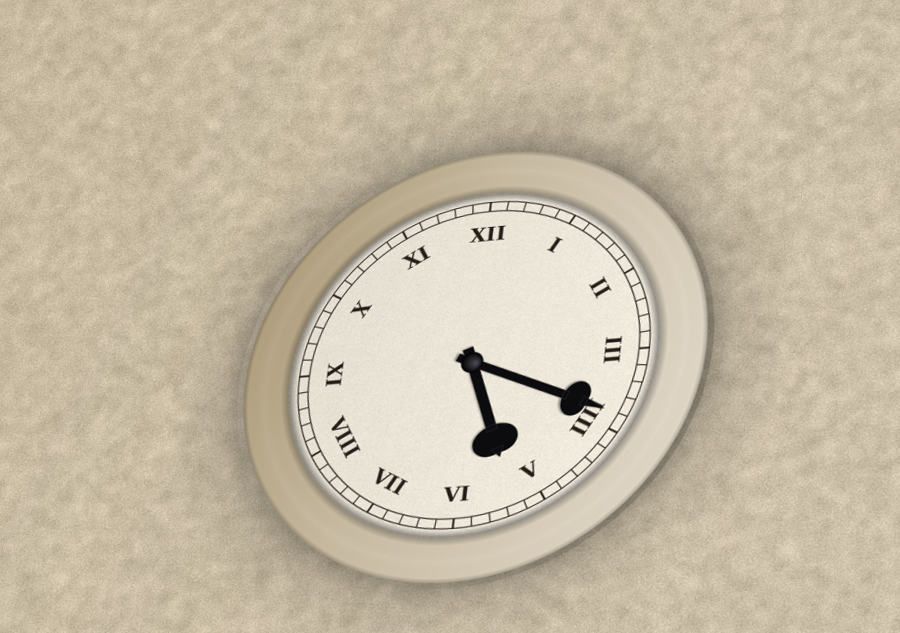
5:19
